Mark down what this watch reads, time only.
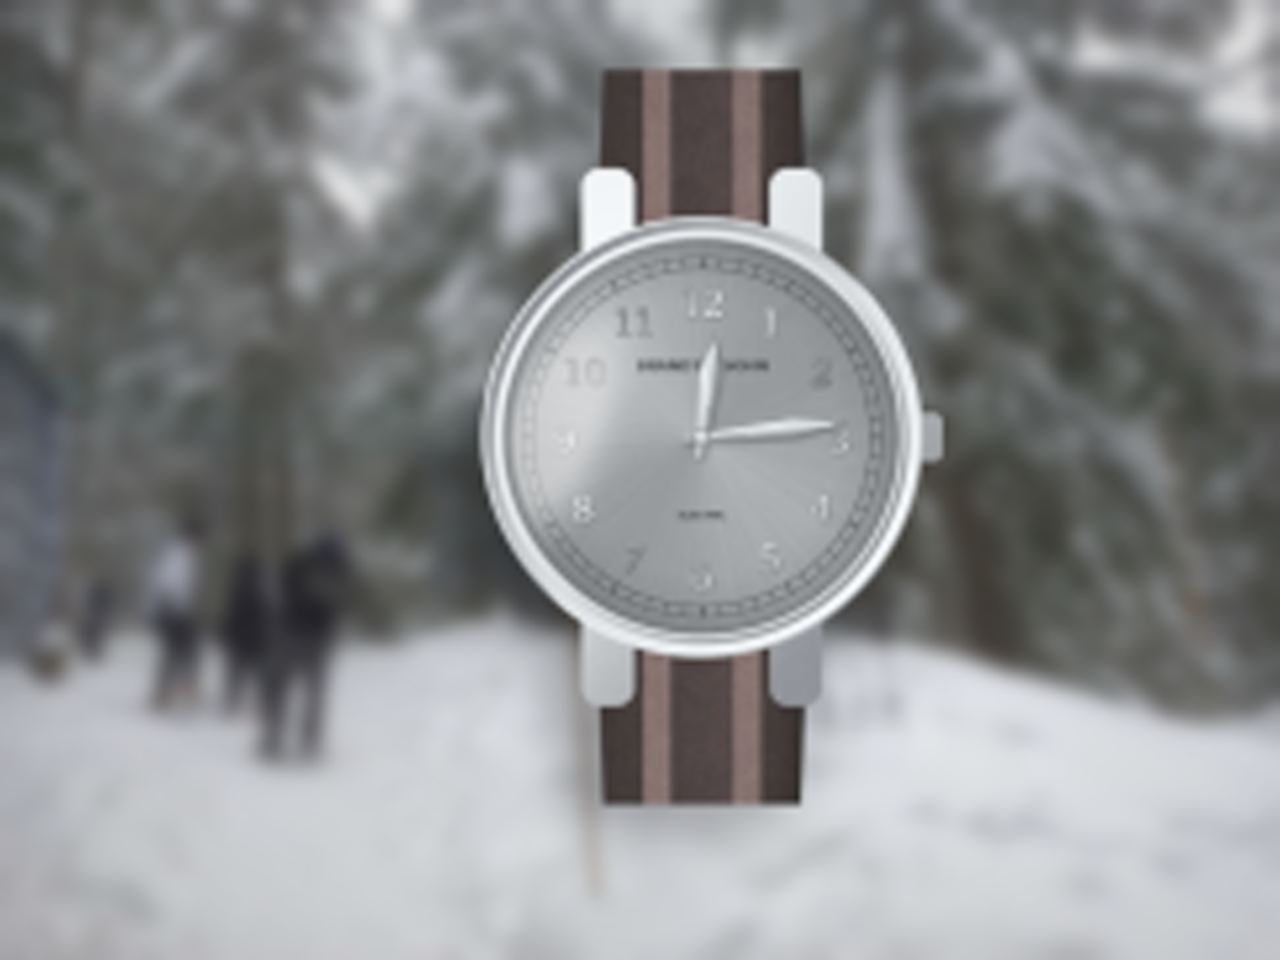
12:14
